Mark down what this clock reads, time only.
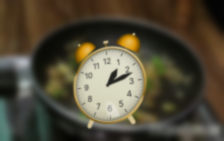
1:12
